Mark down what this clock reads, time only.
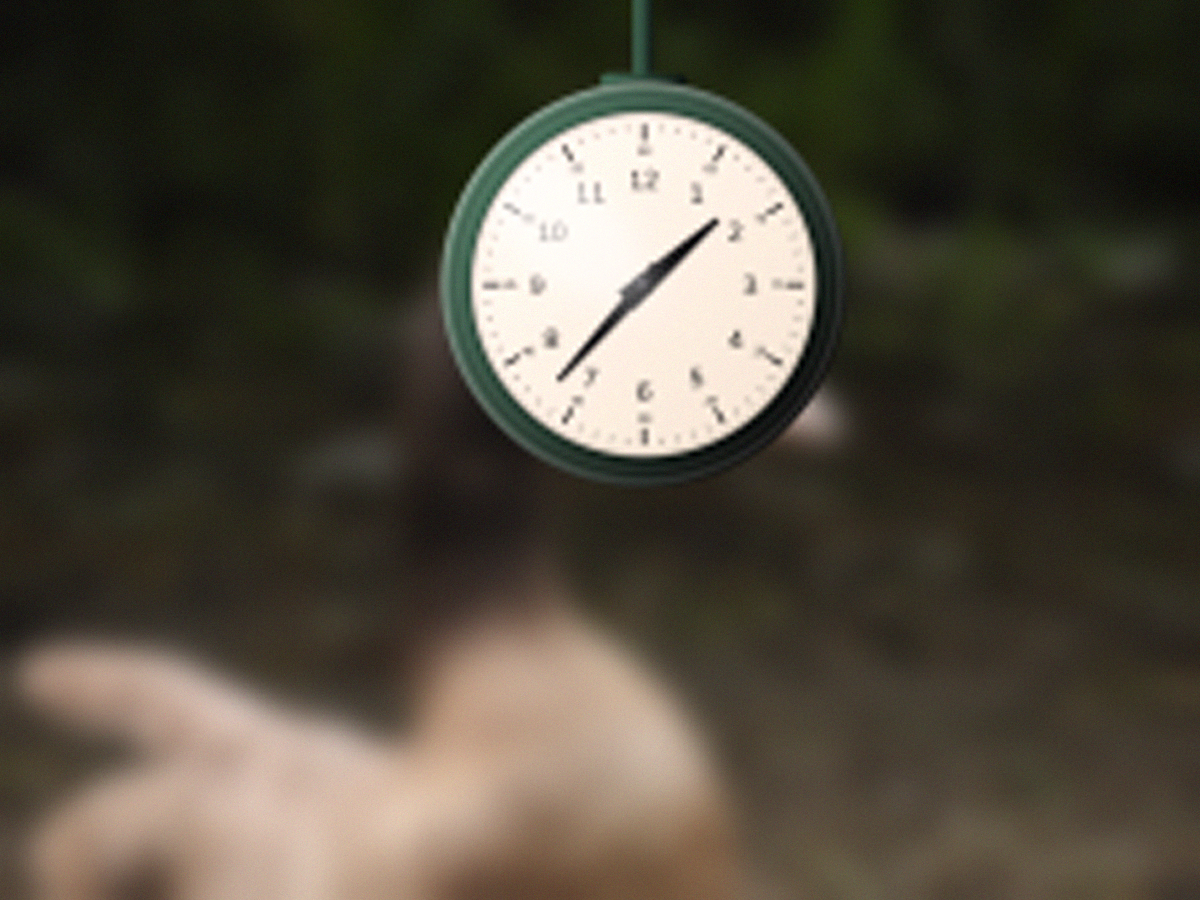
1:37
